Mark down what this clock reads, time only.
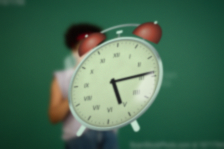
5:14
